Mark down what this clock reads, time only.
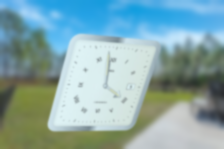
3:58
